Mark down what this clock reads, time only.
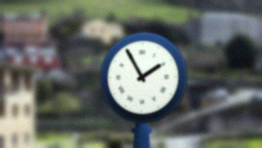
1:55
